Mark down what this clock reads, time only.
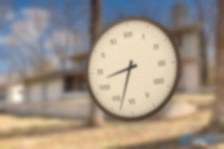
8:33
